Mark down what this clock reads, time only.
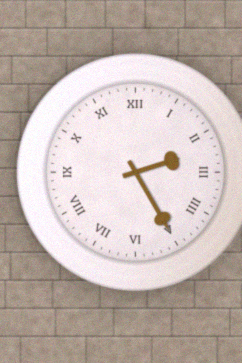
2:25
